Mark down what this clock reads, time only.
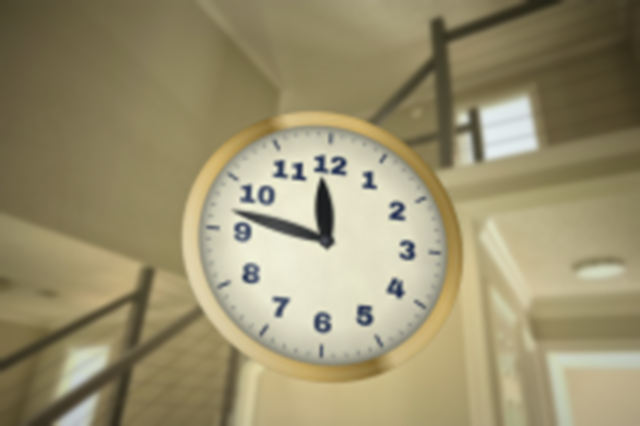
11:47
